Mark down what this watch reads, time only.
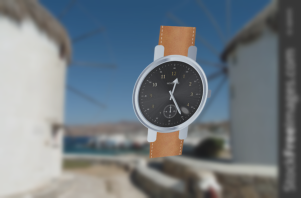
12:25
